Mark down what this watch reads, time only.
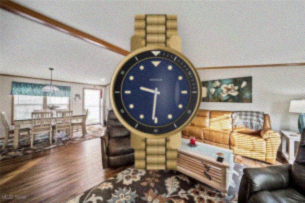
9:31
